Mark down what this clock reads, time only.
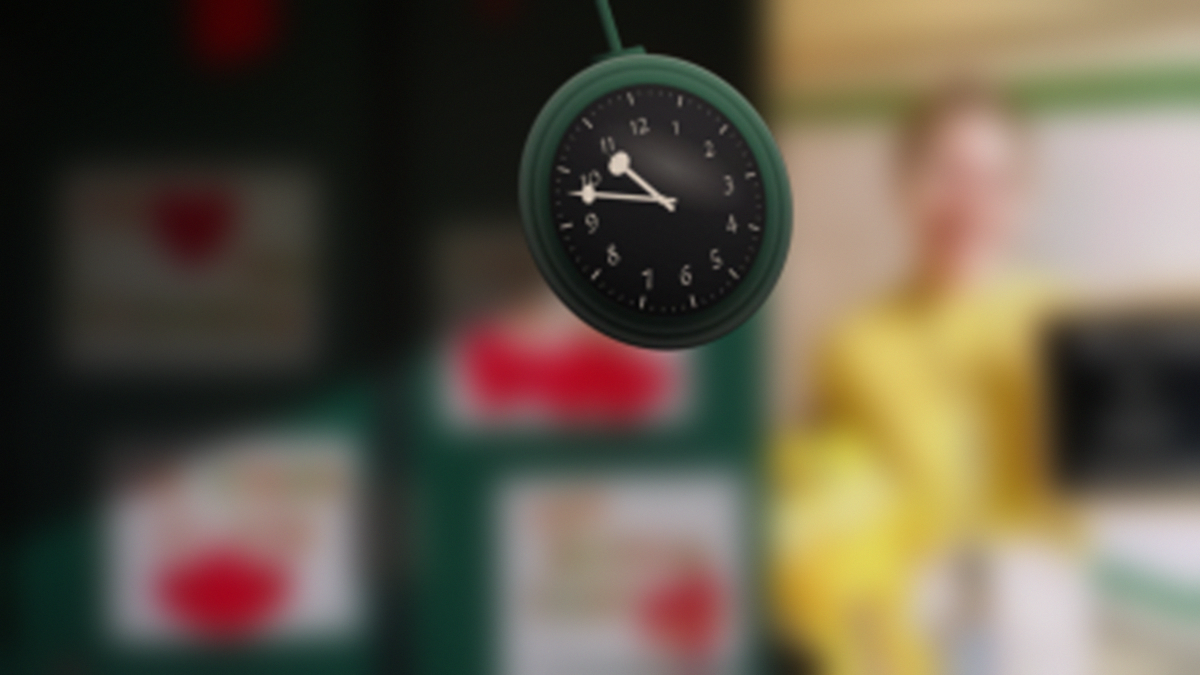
10:48
